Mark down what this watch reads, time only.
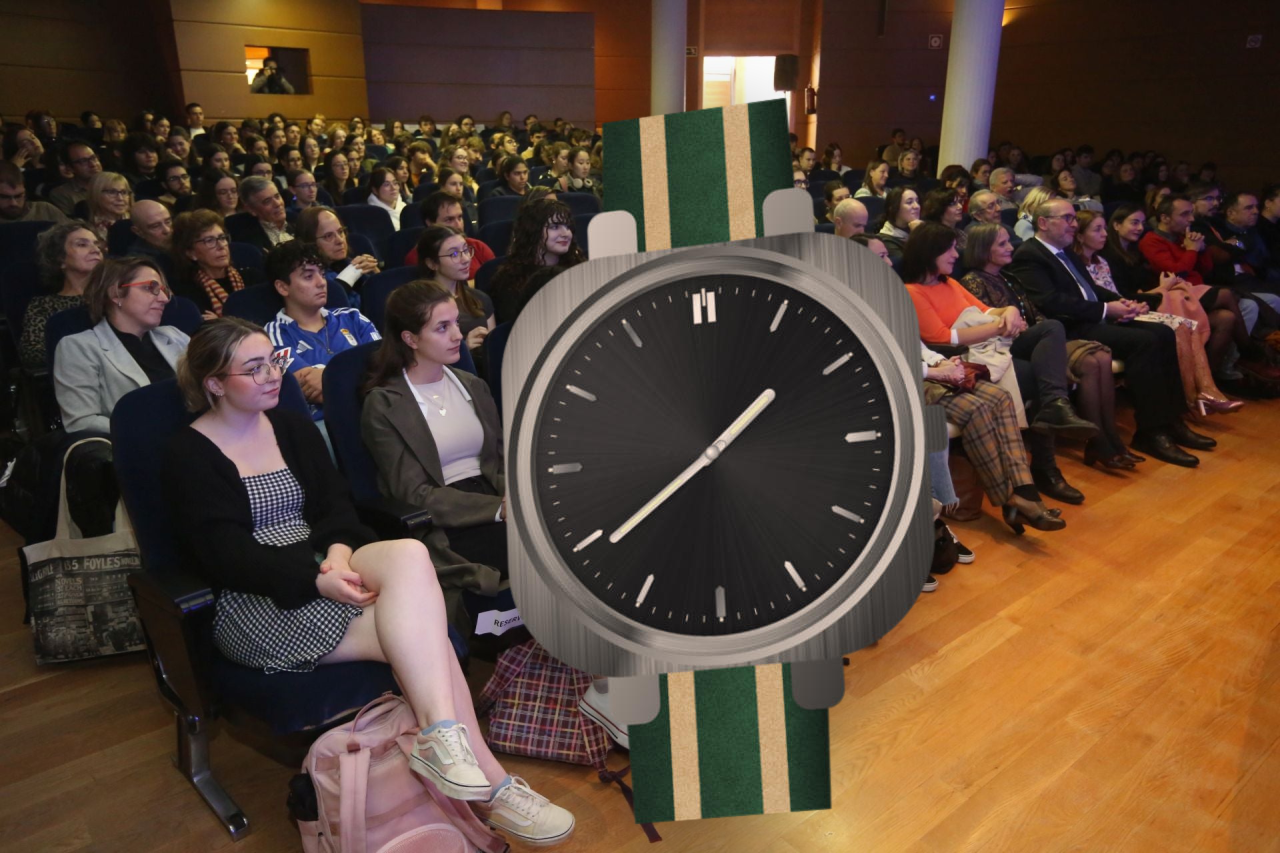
1:39
